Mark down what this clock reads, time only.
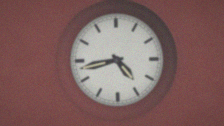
4:43
